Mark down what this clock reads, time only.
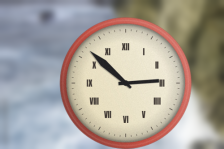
2:52
